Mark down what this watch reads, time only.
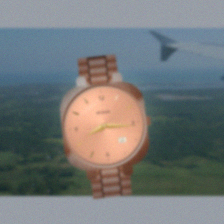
8:16
